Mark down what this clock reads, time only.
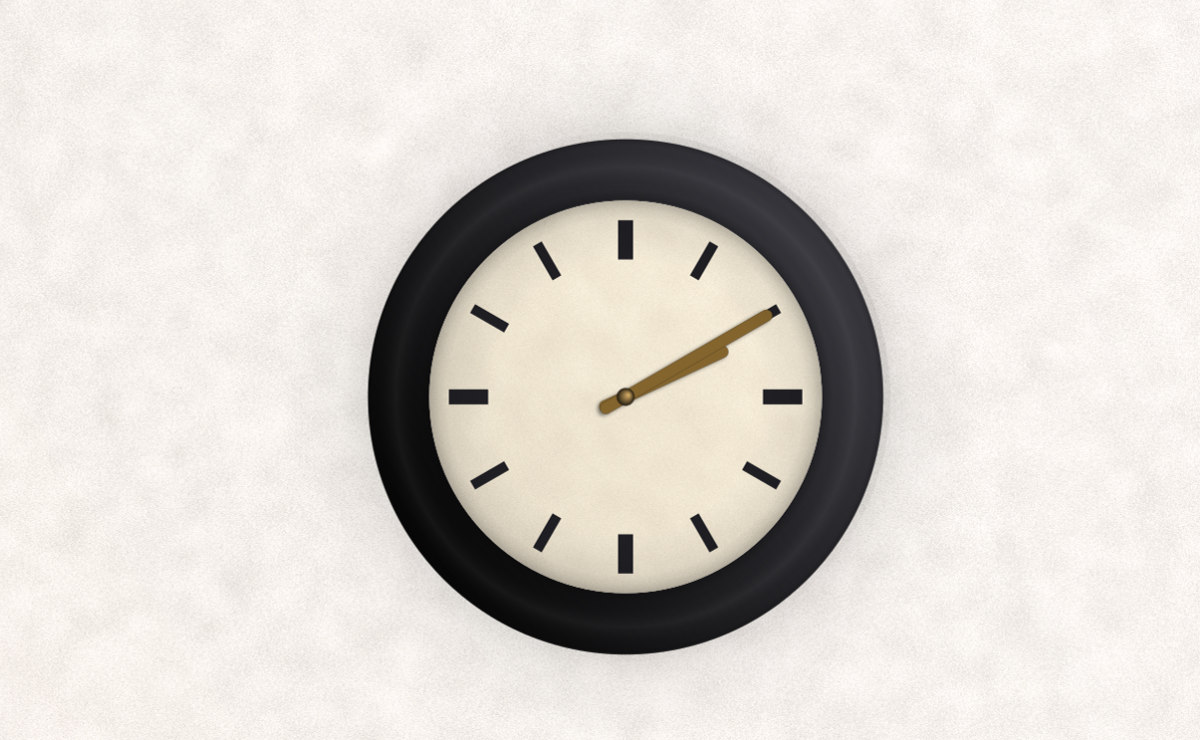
2:10
